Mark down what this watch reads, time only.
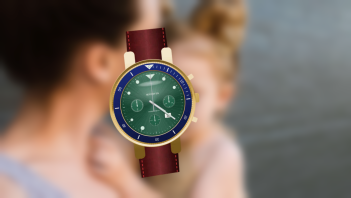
4:22
